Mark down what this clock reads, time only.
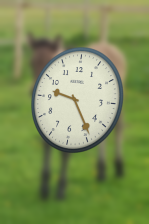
9:24
